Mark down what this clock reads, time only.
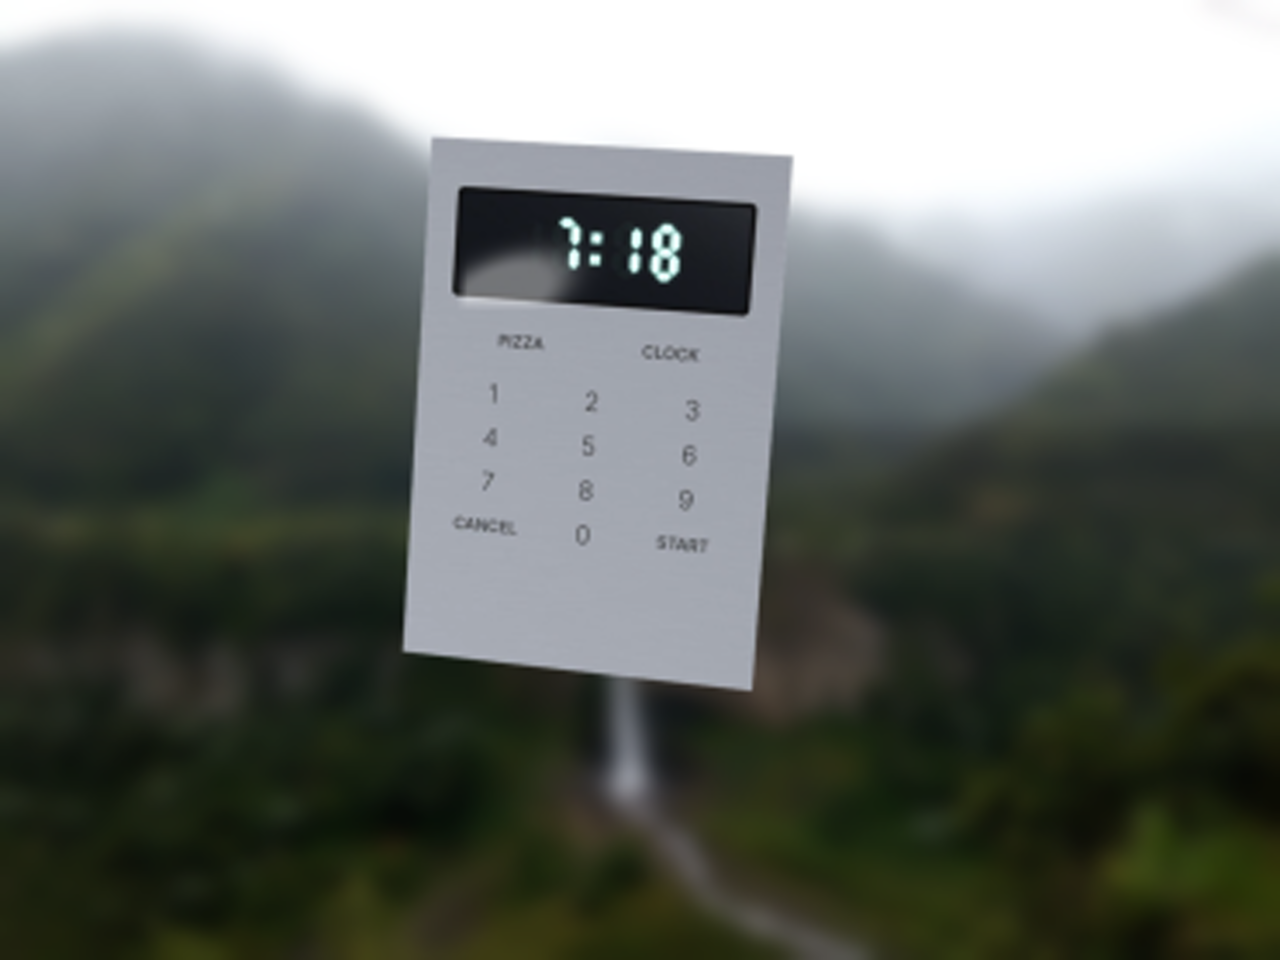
7:18
